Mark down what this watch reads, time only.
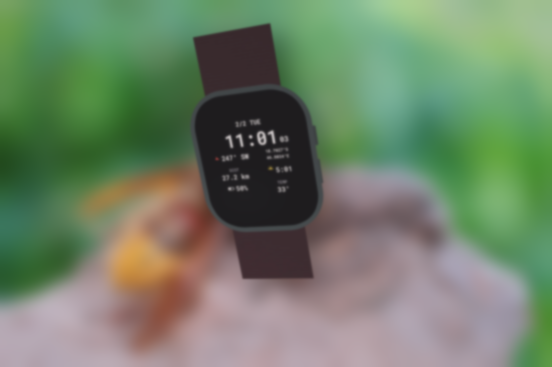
11:01
